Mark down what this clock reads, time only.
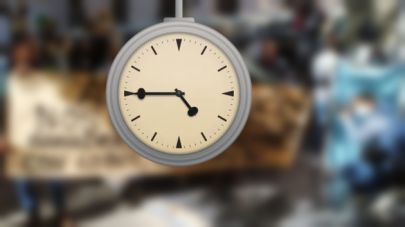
4:45
